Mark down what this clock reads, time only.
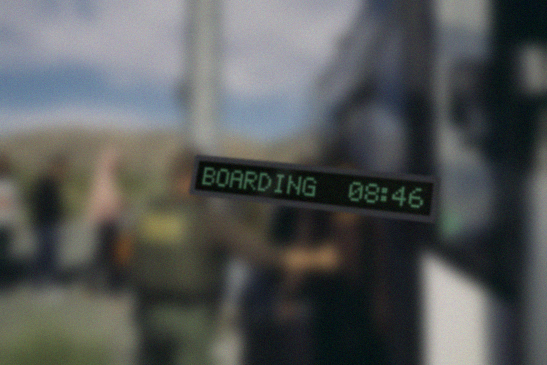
8:46
